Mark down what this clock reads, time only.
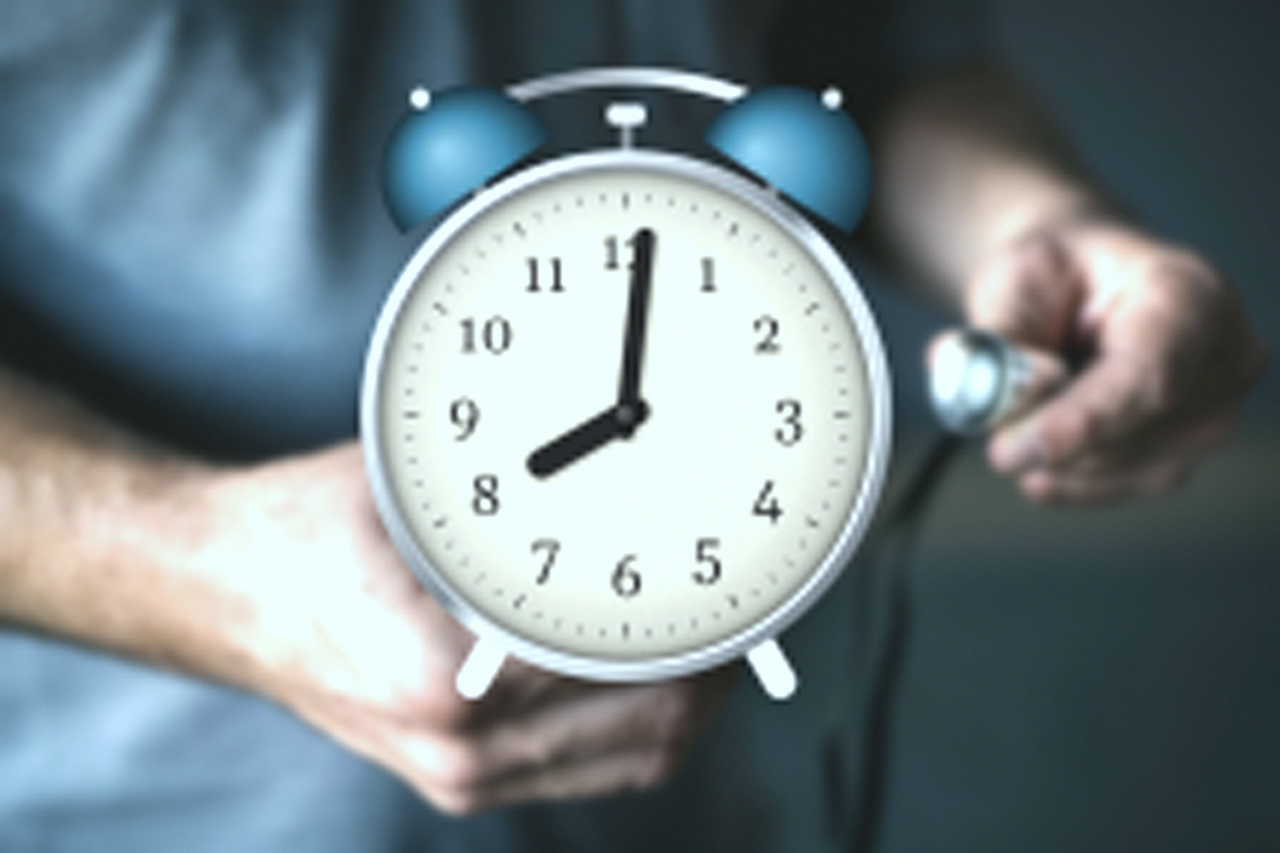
8:01
